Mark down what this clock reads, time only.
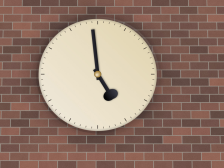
4:59
